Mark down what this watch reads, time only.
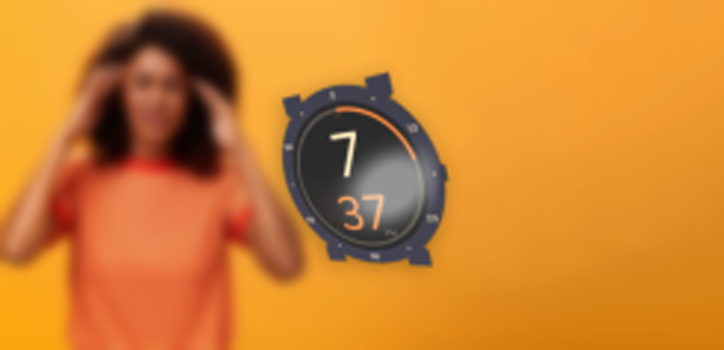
7:37
